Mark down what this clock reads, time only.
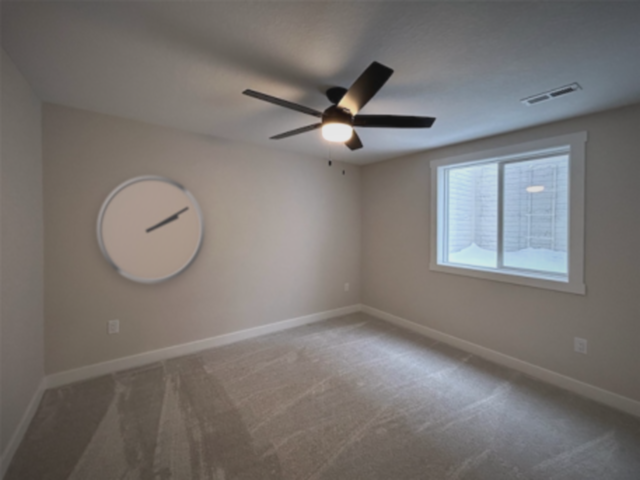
2:10
